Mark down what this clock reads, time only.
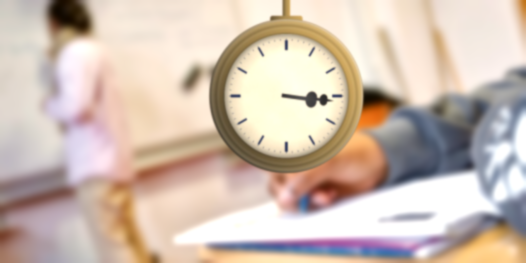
3:16
